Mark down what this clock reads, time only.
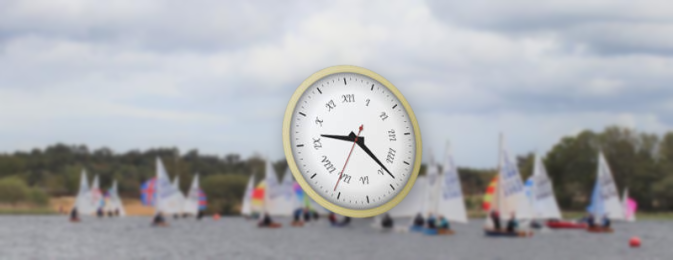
9:23:36
